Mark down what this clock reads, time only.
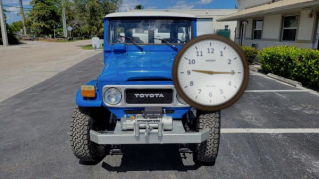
9:15
